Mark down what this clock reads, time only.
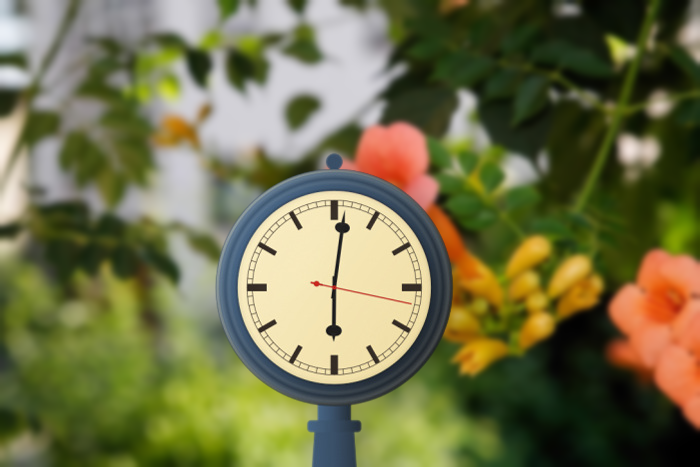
6:01:17
